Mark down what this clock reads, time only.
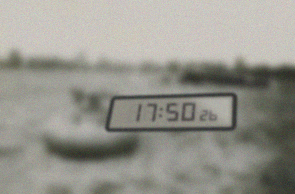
17:50
